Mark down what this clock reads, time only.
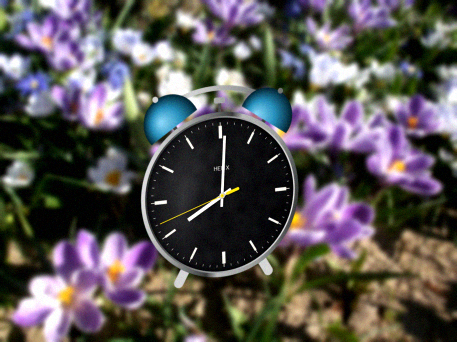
8:00:42
